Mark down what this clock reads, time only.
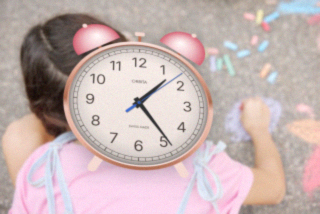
1:24:08
